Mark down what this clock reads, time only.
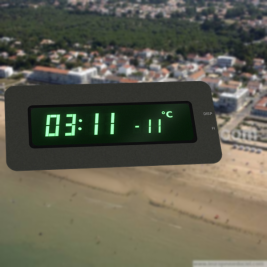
3:11
